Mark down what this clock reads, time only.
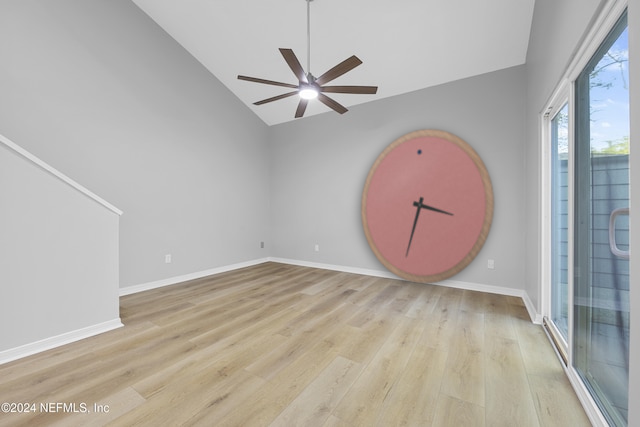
3:33
